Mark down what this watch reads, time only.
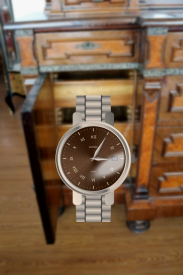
3:05
